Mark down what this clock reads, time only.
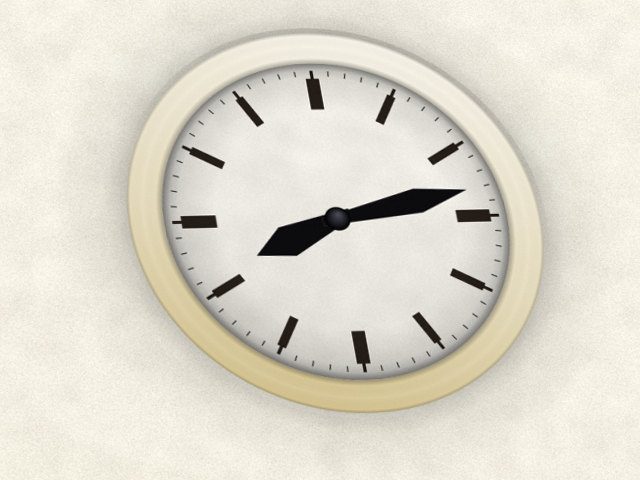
8:13
